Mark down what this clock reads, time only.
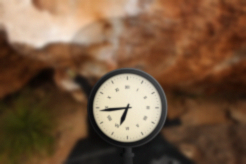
6:44
